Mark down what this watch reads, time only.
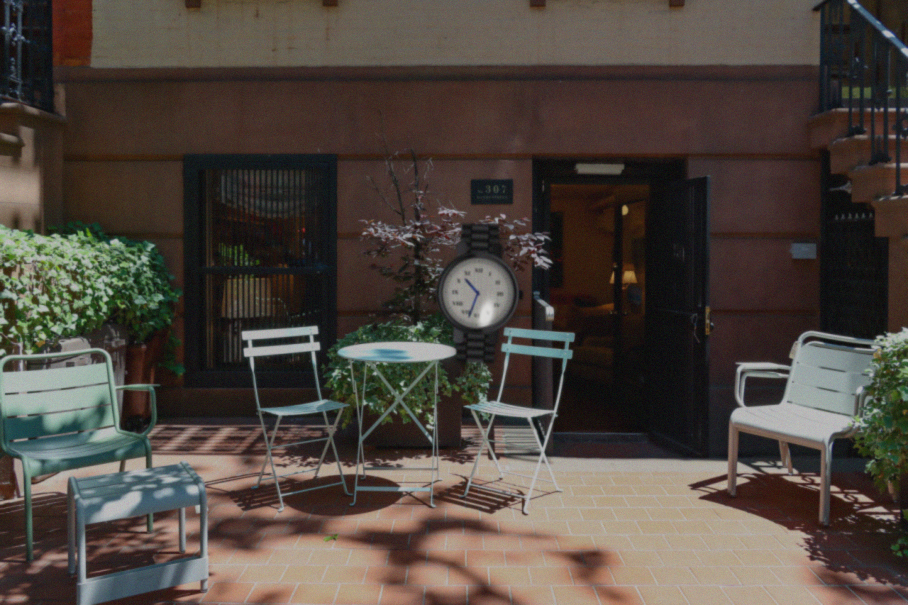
10:33
